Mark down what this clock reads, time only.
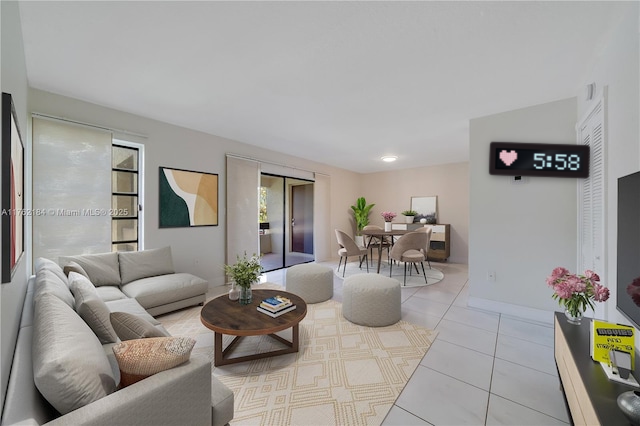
5:58
